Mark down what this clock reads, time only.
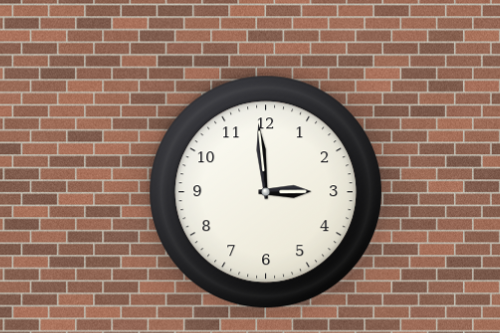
2:59
